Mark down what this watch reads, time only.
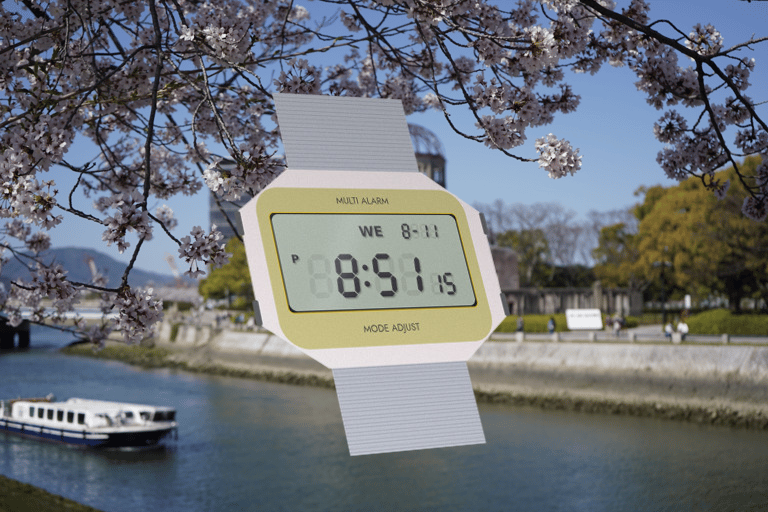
8:51:15
